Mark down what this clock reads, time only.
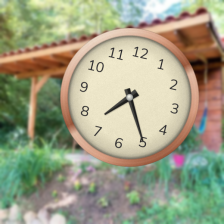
7:25
